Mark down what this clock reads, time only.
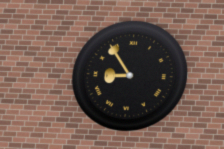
8:54
